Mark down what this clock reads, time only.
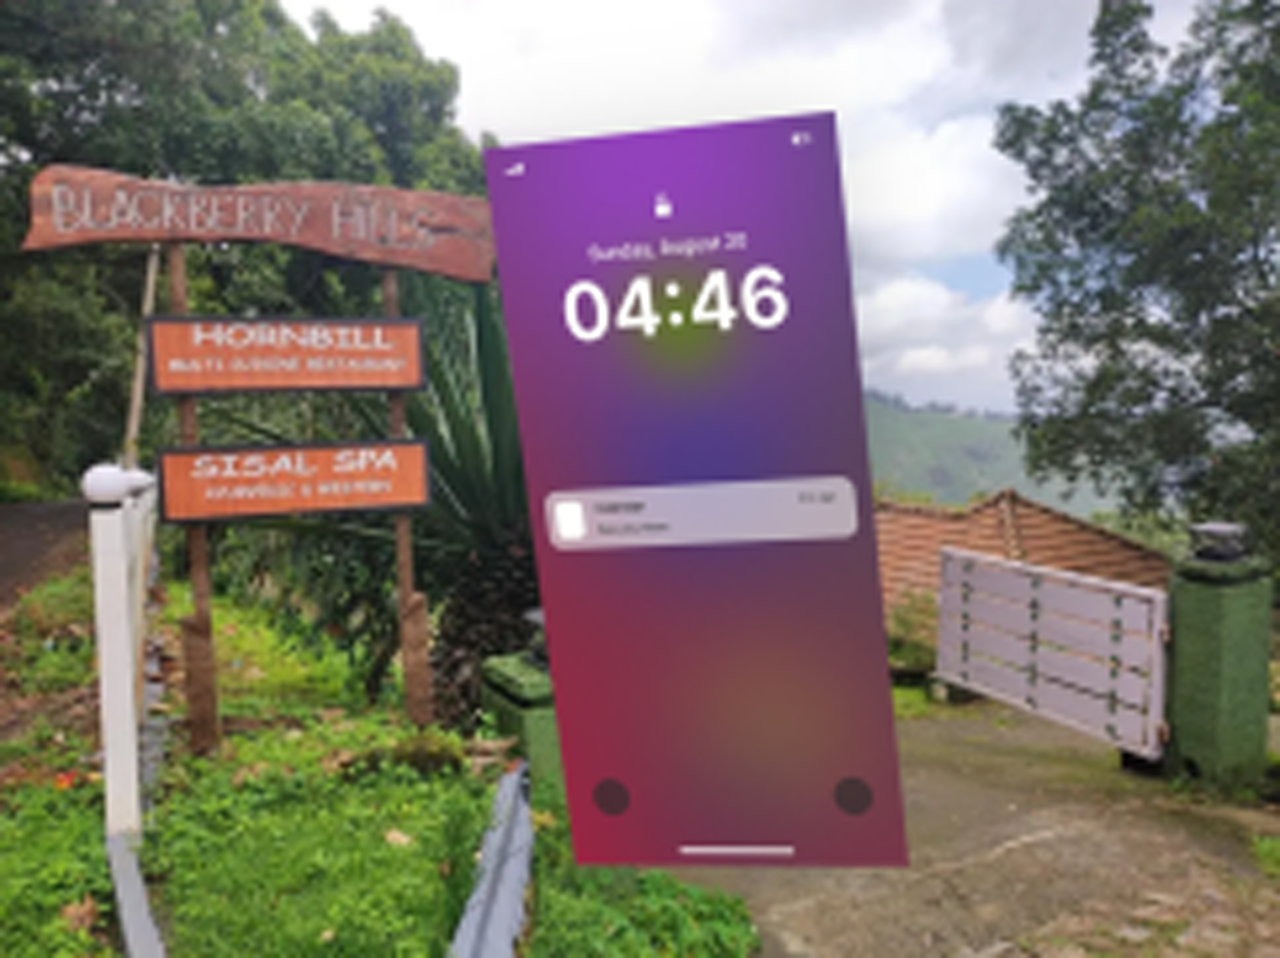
4:46
